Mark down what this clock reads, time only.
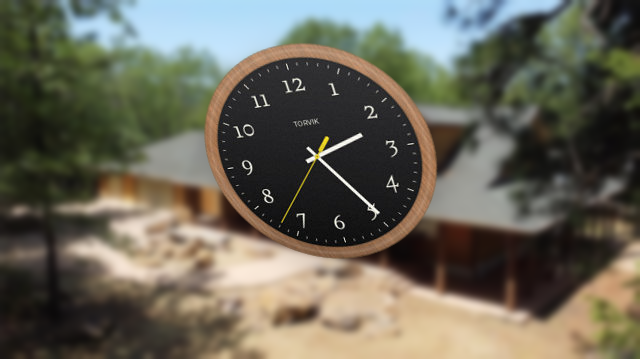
2:24:37
